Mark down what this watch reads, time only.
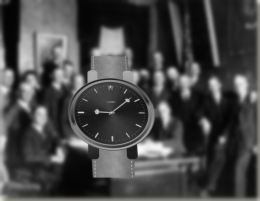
9:08
